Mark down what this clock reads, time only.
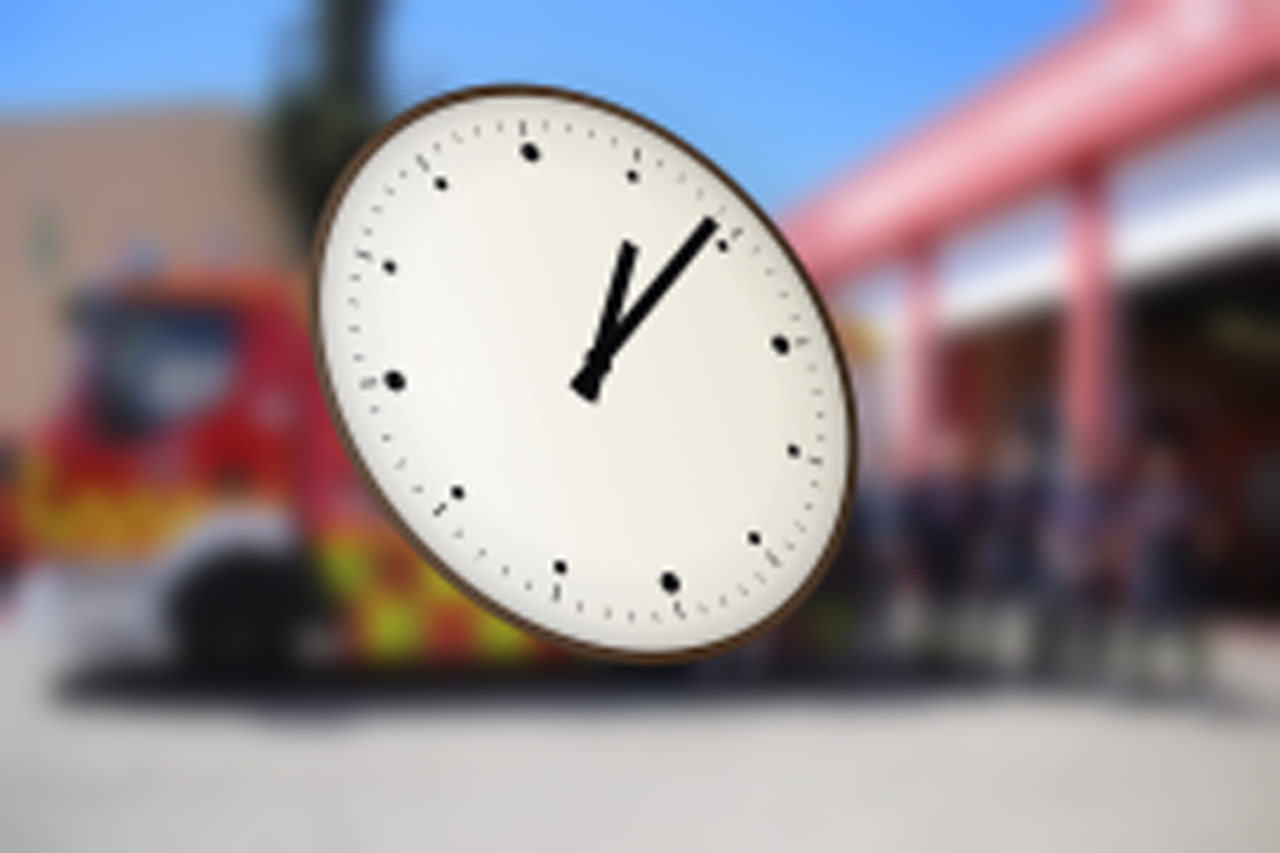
1:09
